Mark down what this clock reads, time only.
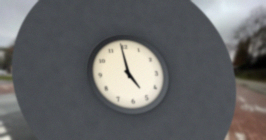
4:59
